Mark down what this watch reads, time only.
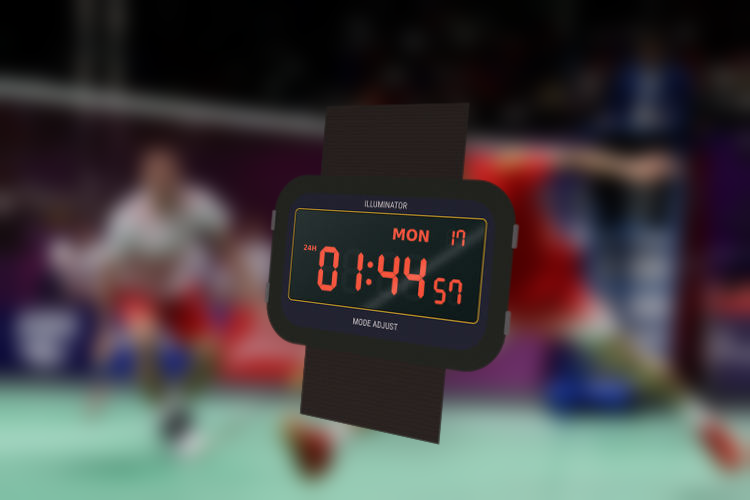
1:44:57
